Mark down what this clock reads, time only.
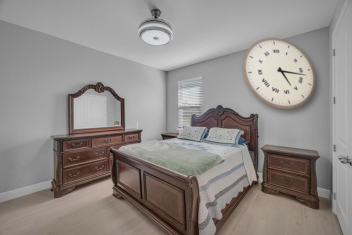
5:17
